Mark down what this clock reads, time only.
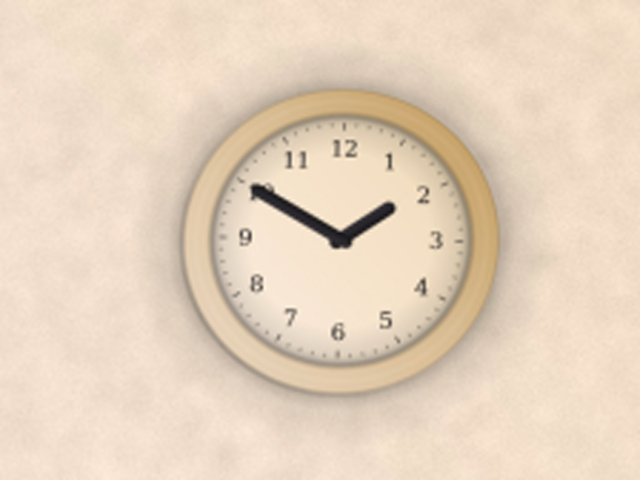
1:50
